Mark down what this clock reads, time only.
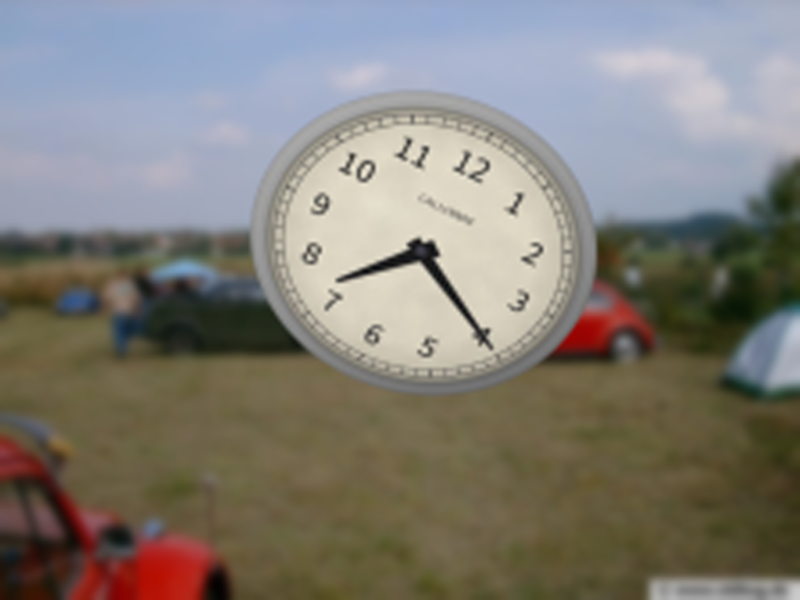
7:20
